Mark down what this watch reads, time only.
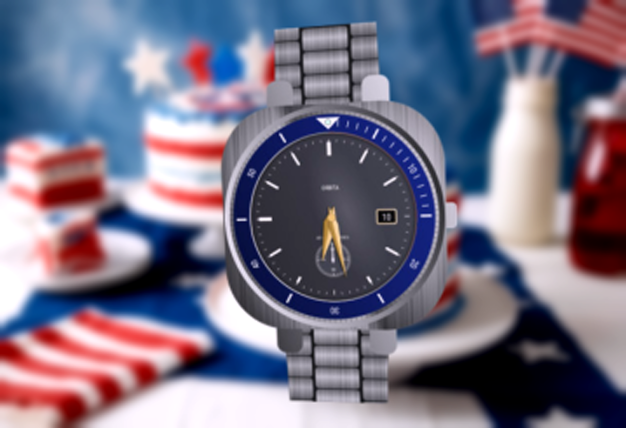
6:28
